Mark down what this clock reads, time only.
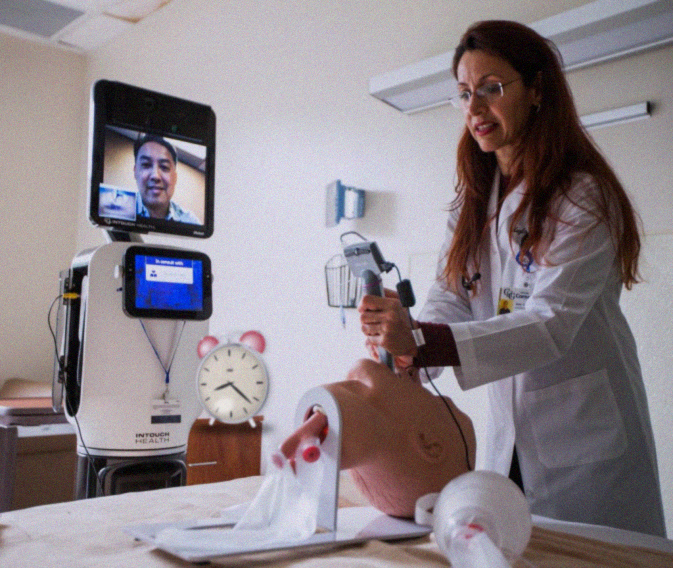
8:22
